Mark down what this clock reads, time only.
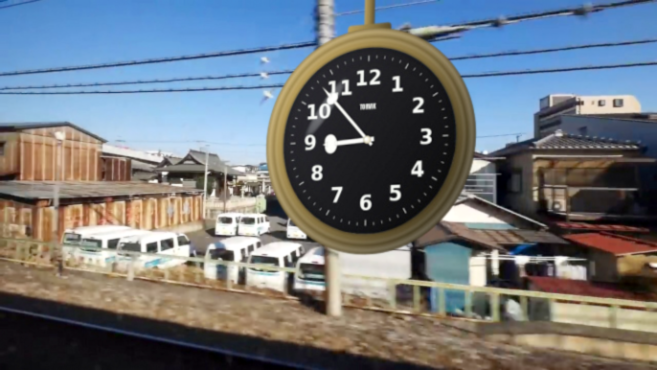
8:53
